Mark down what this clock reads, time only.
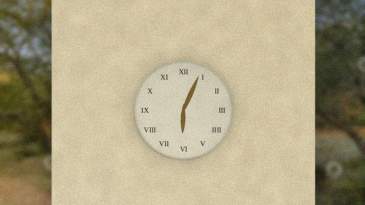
6:04
